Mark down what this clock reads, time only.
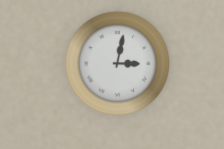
3:02
